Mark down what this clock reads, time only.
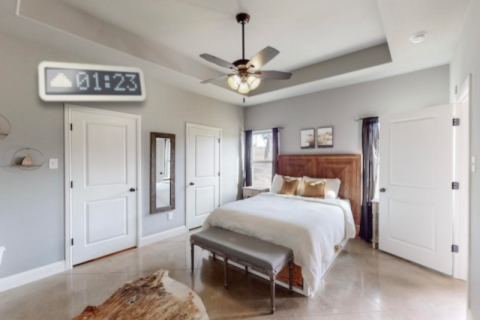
1:23
